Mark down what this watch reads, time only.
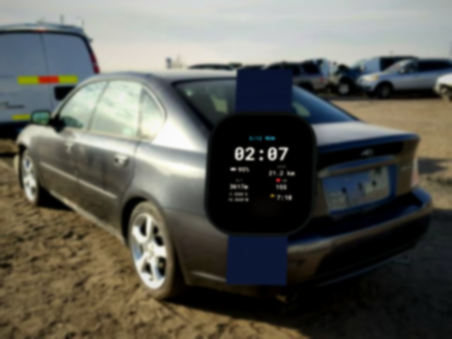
2:07
